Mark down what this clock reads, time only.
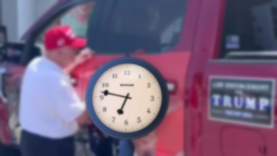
6:47
